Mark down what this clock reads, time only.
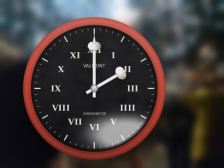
2:00
